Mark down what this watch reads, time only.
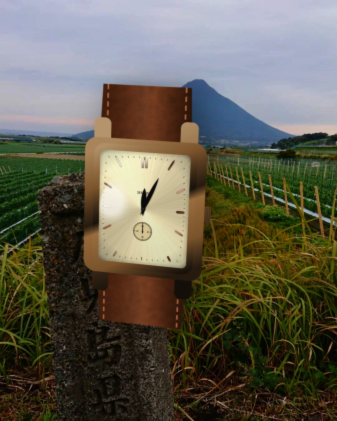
12:04
